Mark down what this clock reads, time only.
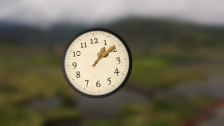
1:09
